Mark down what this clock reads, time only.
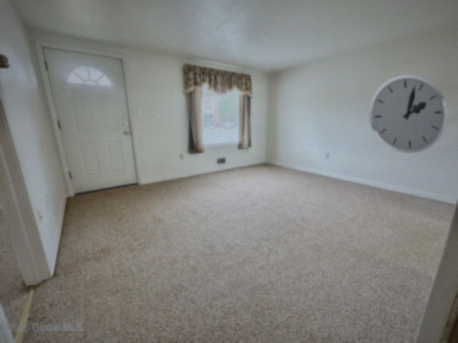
2:03
